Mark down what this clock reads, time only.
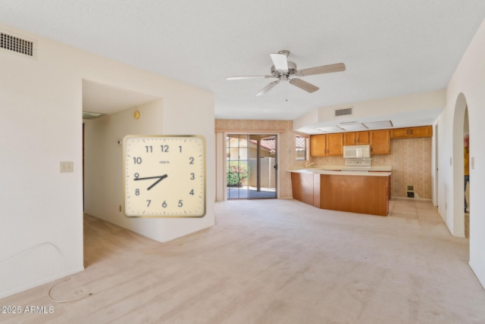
7:44
